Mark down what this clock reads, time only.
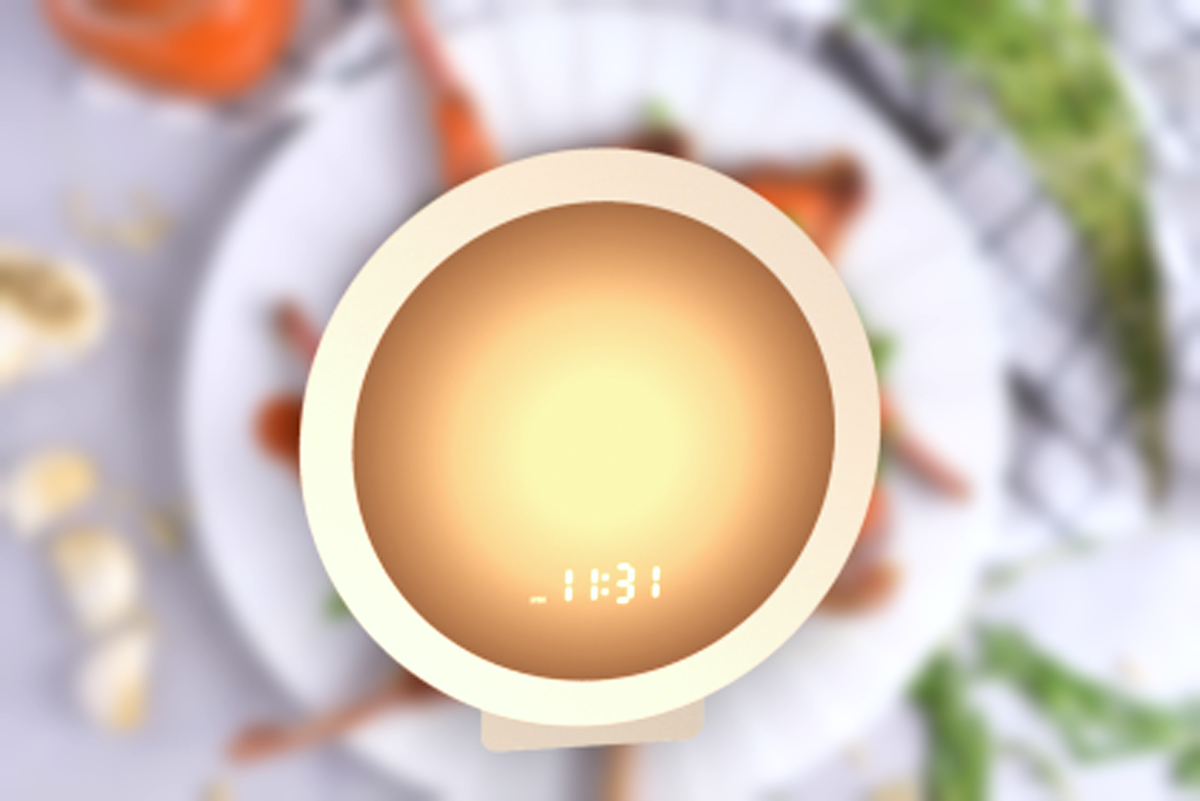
11:31
